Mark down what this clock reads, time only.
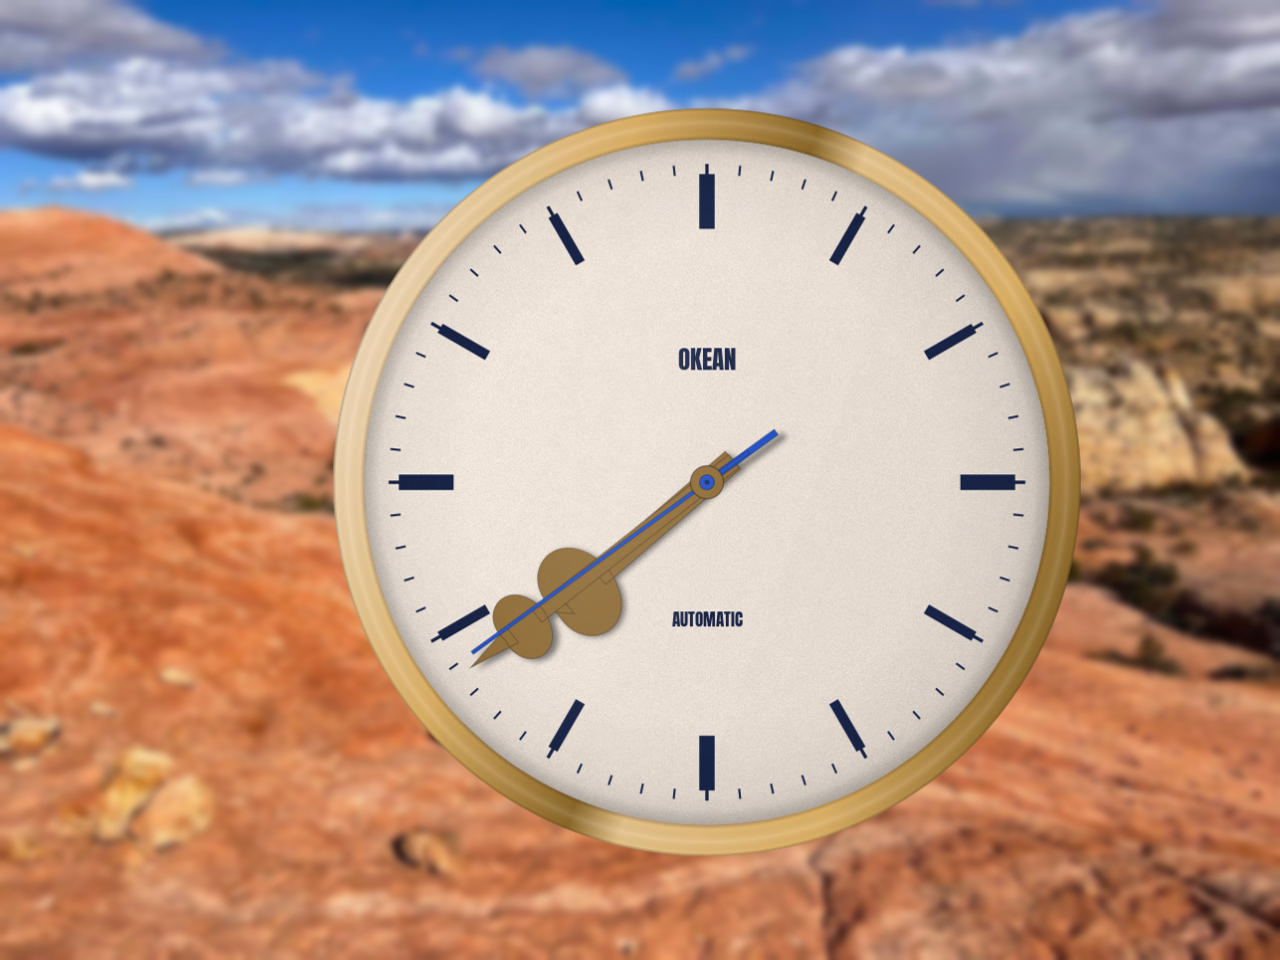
7:38:39
